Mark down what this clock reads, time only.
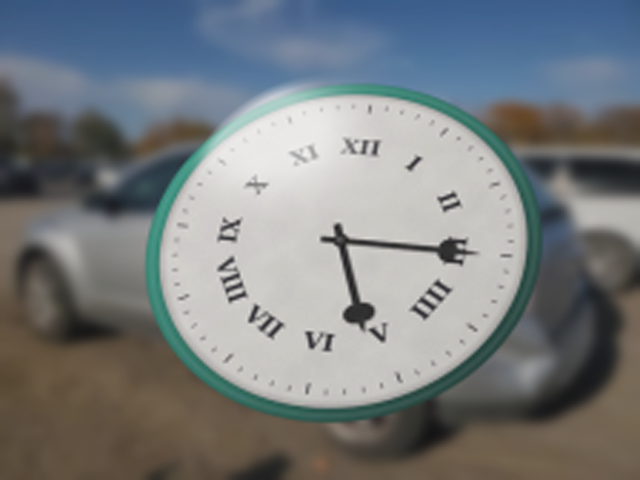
5:15
